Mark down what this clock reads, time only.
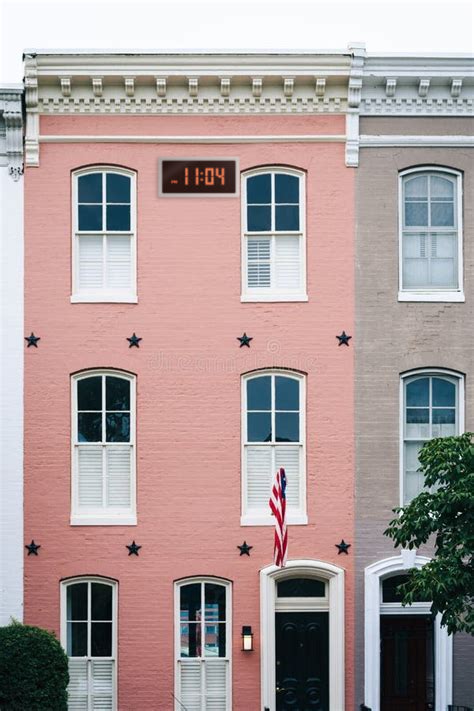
11:04
